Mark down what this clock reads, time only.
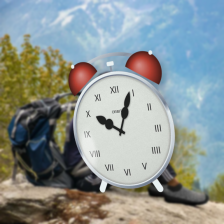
10:04
